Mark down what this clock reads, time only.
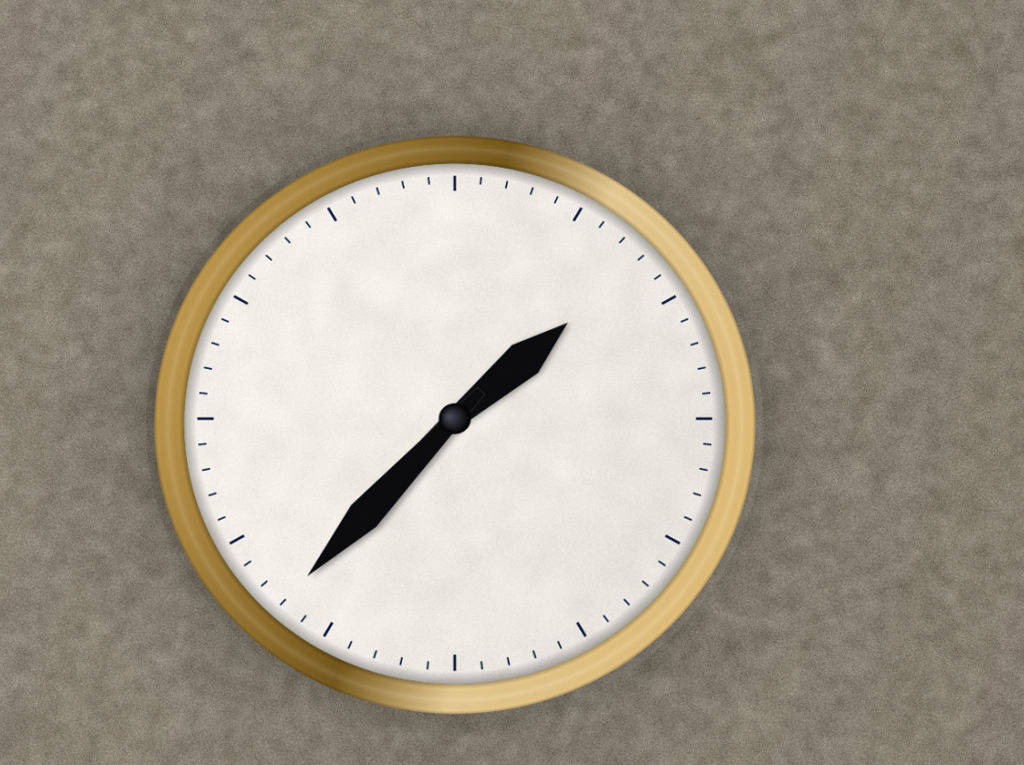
1:37
